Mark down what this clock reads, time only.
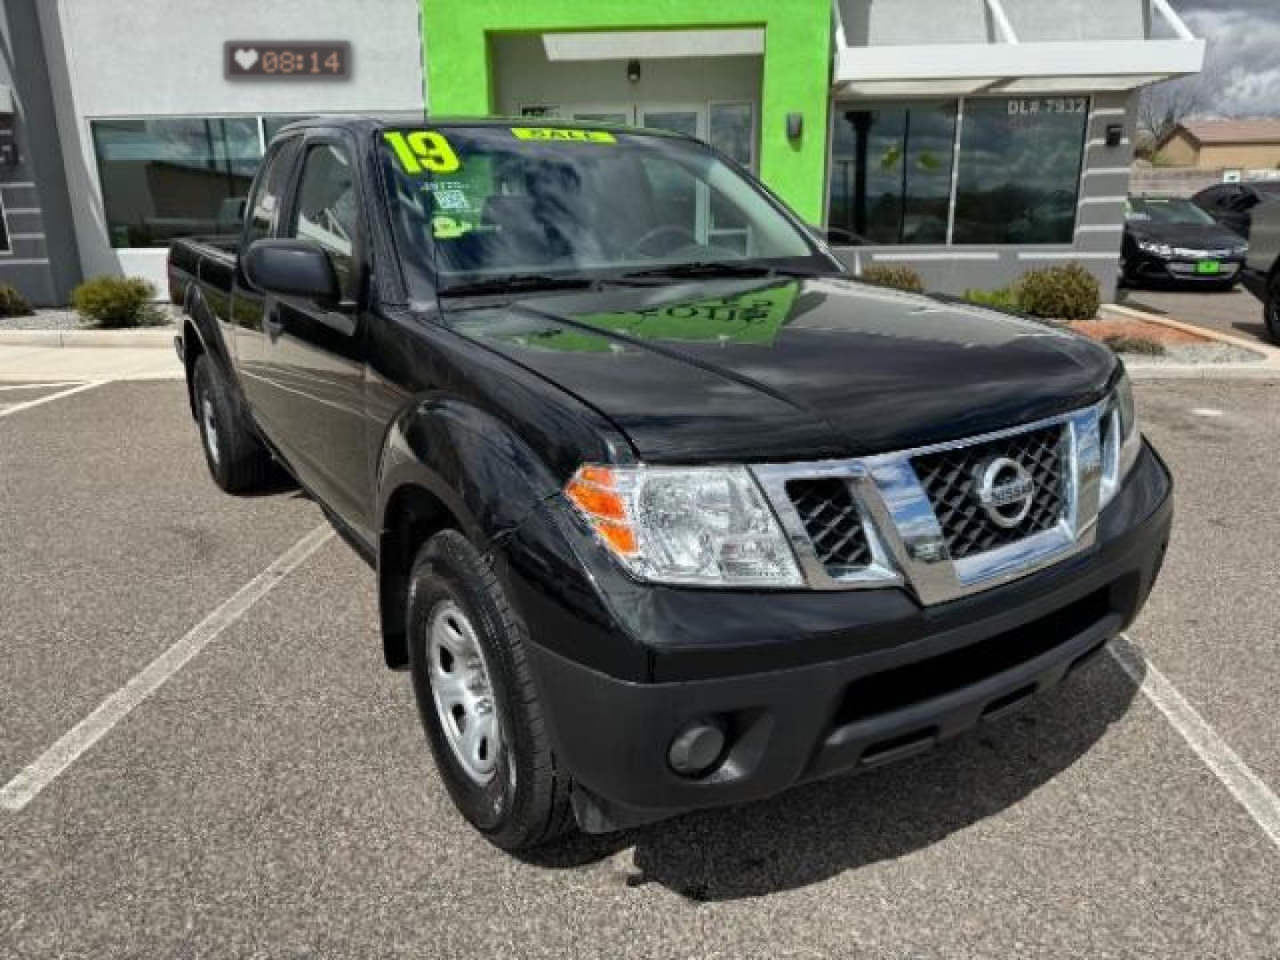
8:14
